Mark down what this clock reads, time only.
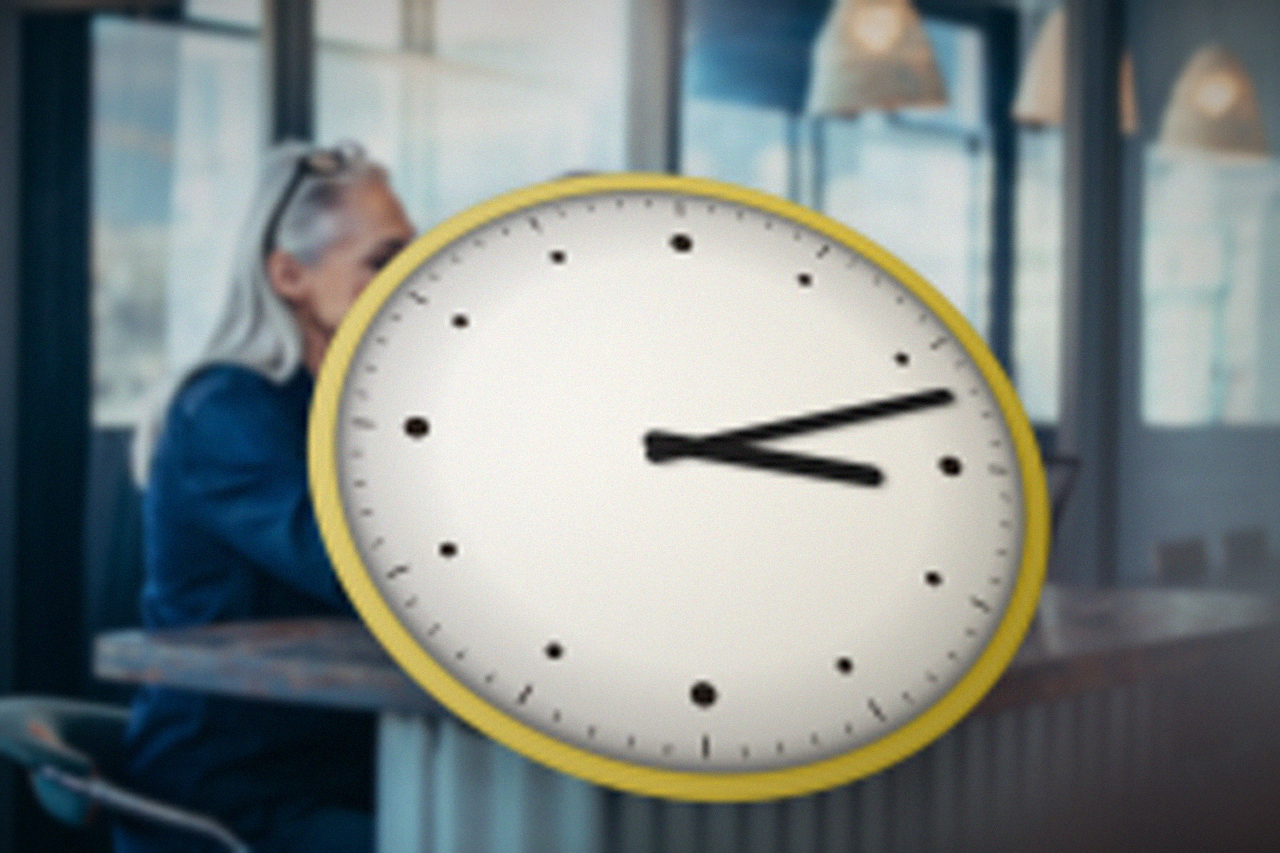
3:12
